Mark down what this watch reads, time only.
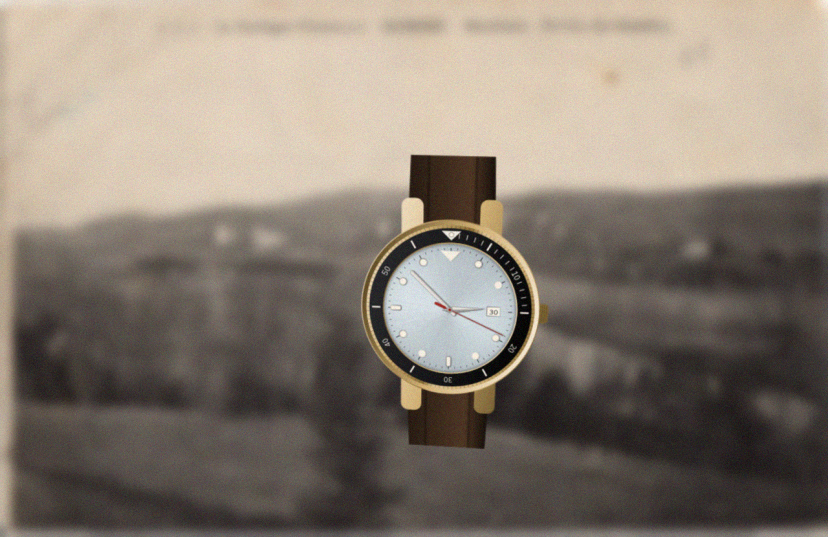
2:52:19
